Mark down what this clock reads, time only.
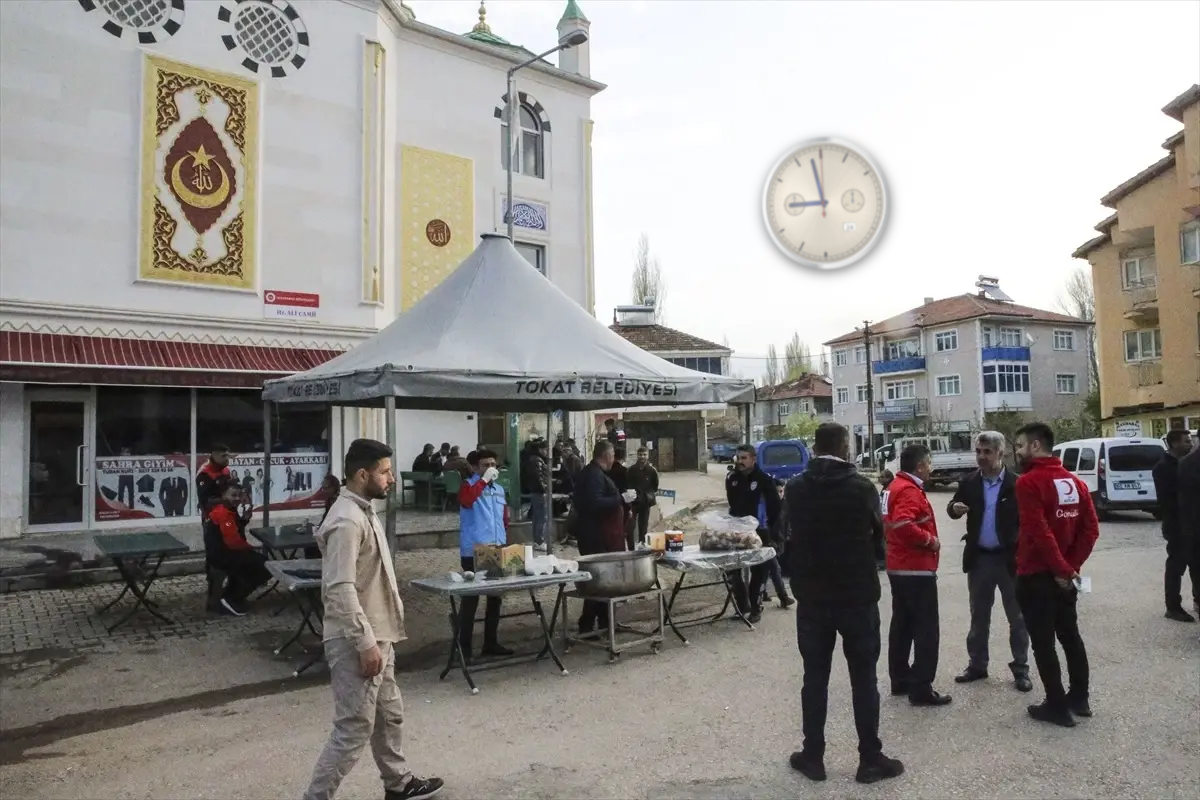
8:58
